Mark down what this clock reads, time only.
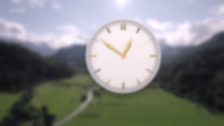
12:51
